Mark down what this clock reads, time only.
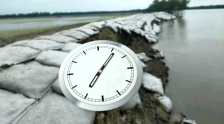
7:06
